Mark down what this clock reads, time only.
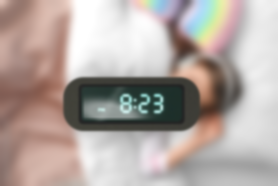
8:23
